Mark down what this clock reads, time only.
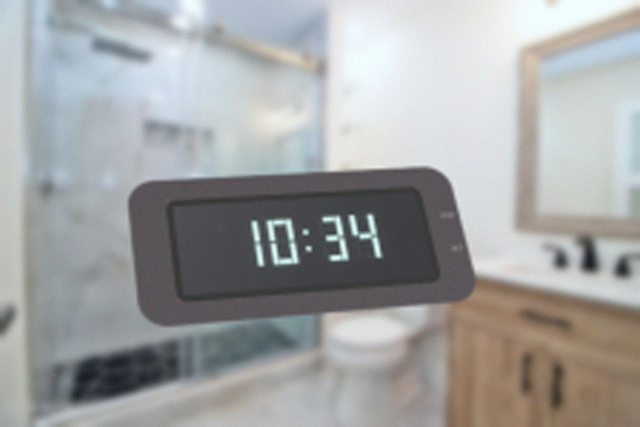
10:34
